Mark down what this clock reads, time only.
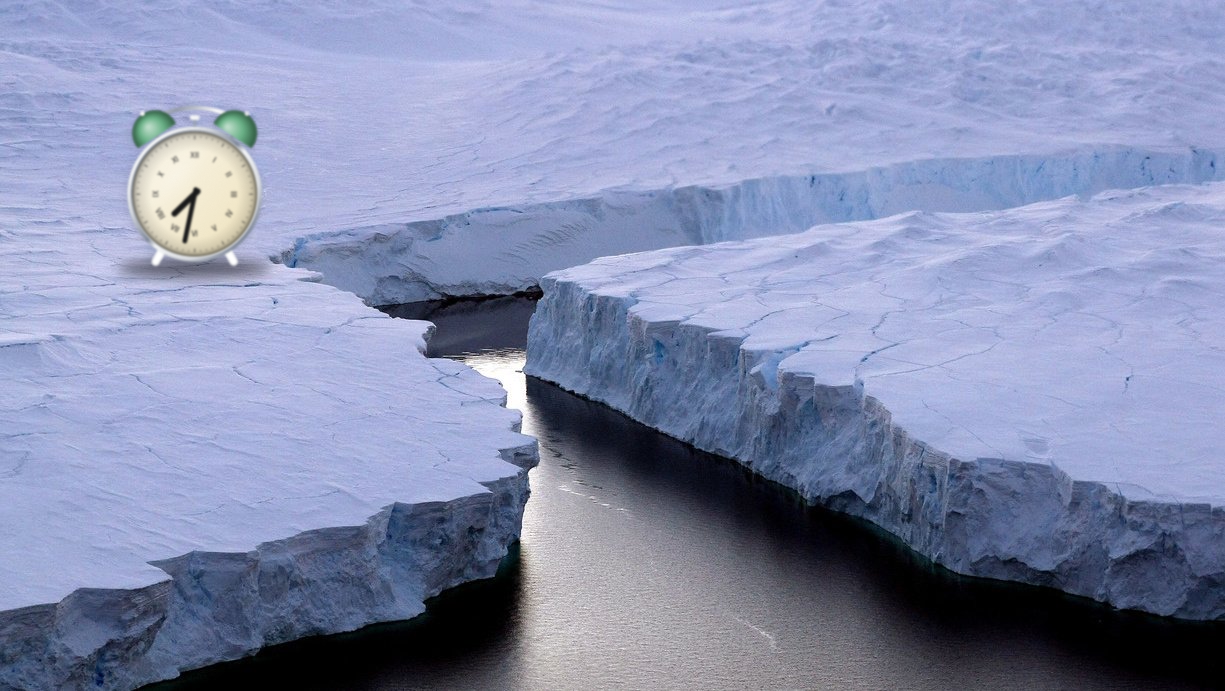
7:32
